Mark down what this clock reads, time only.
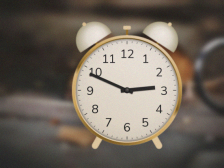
2:49
